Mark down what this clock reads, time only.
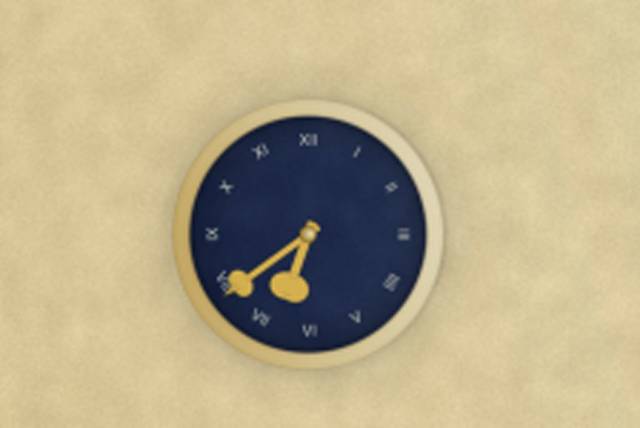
6:39
